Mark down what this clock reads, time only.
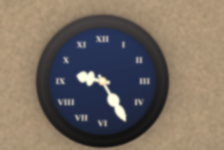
9:25
